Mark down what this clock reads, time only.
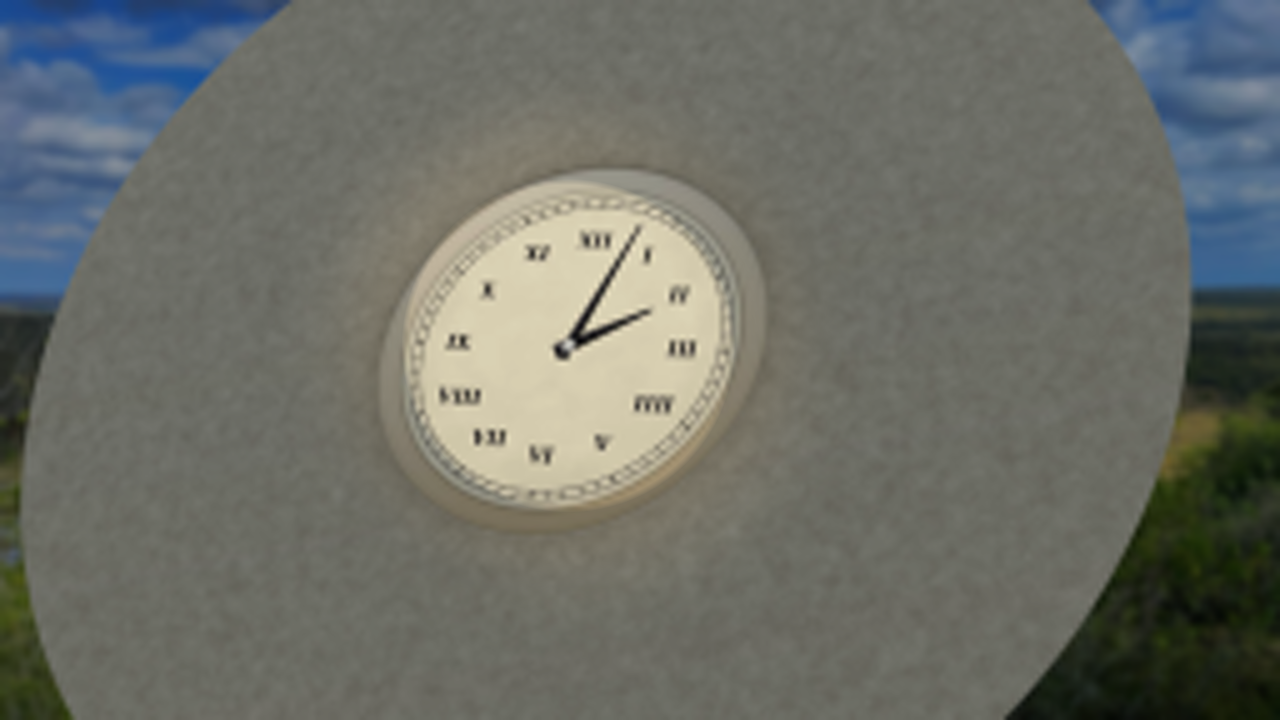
2:03
